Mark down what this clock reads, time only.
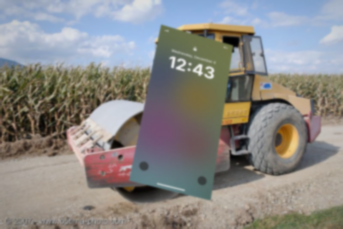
12:43
